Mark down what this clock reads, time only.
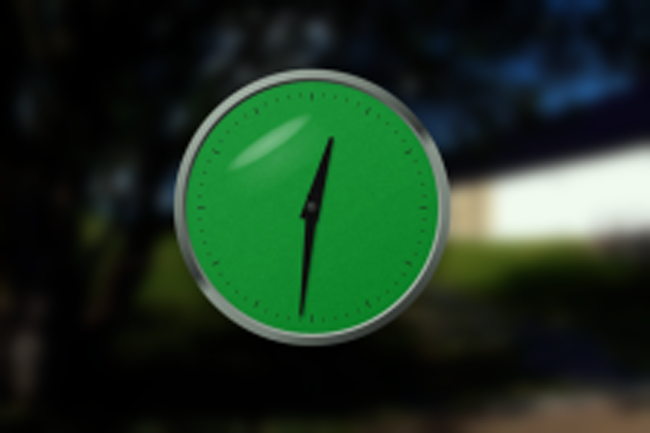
12:31
